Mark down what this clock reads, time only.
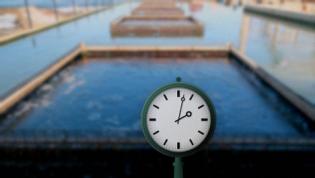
2:02
